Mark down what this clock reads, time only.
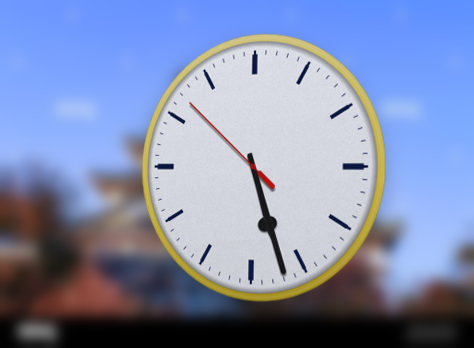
5:26:52
